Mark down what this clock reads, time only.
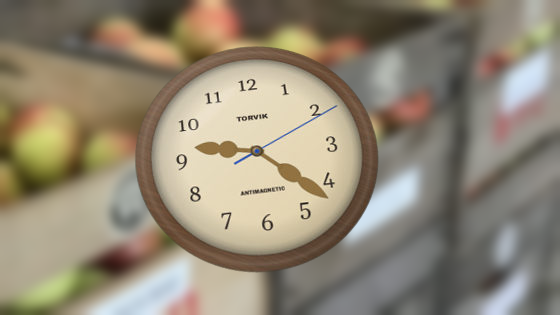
9:22:11
